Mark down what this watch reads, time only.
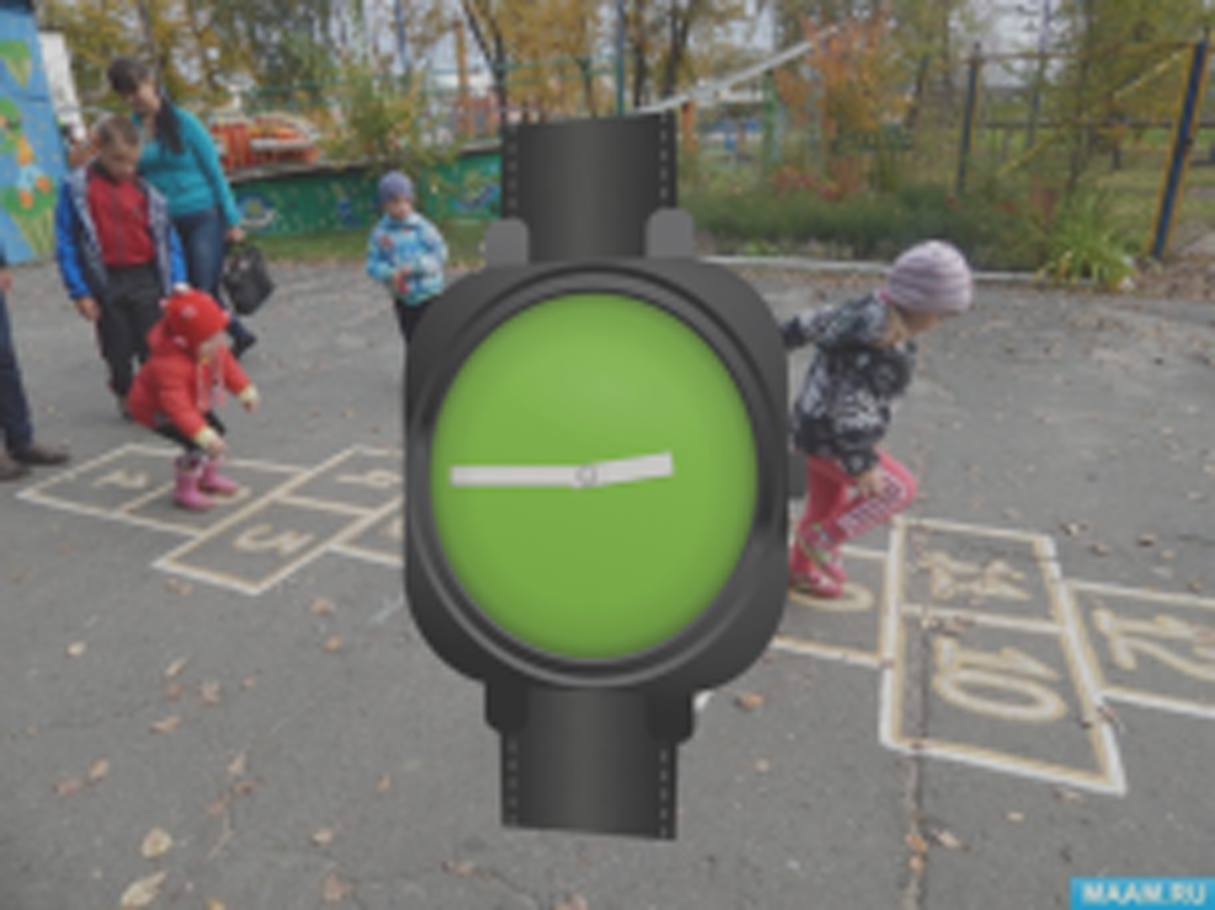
2:45
